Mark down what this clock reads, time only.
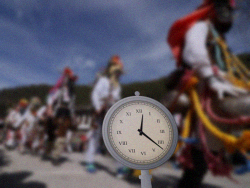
12:22
